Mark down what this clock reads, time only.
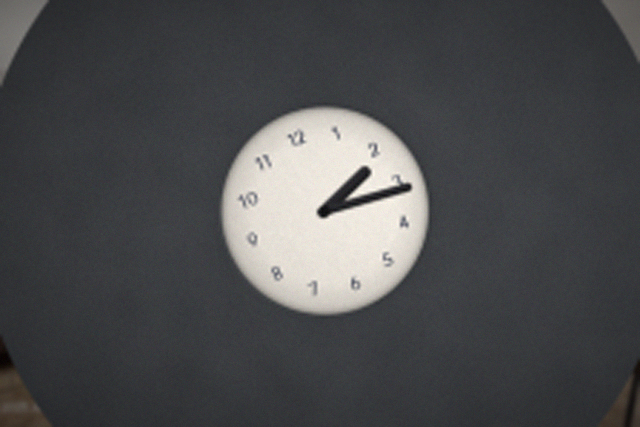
2:16
